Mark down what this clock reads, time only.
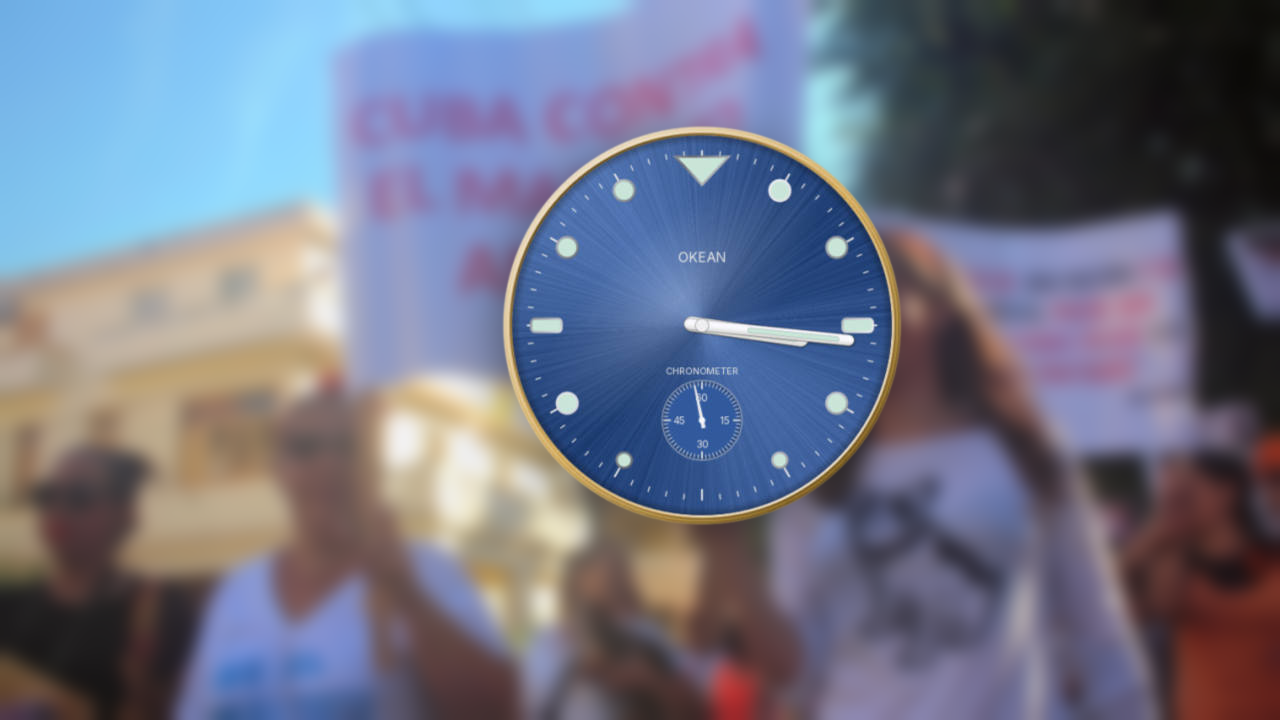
3:15:58
